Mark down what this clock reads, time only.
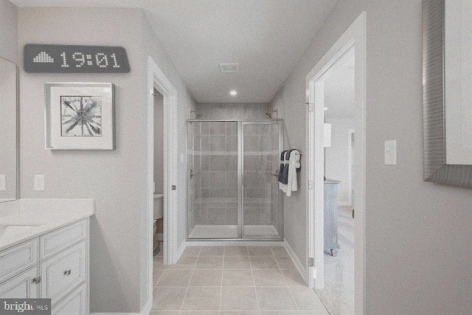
19:01
